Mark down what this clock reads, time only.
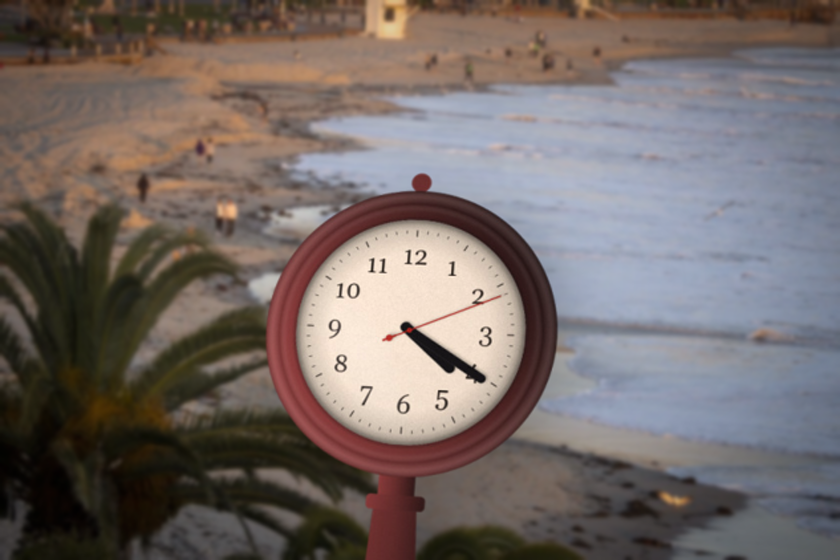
4:20:11
